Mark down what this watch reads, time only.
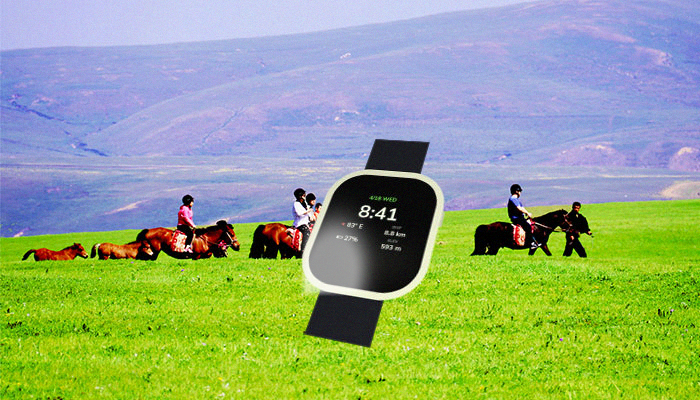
8:41
